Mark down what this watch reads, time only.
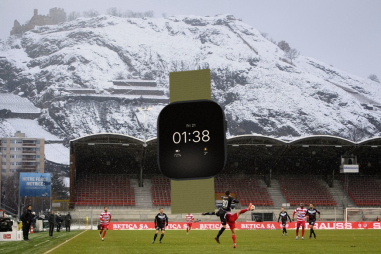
1:38
